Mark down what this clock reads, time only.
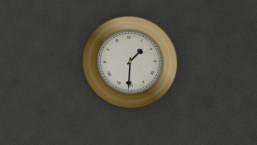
1:31
